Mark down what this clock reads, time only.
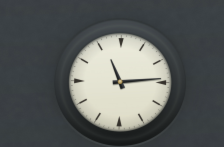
11:14
